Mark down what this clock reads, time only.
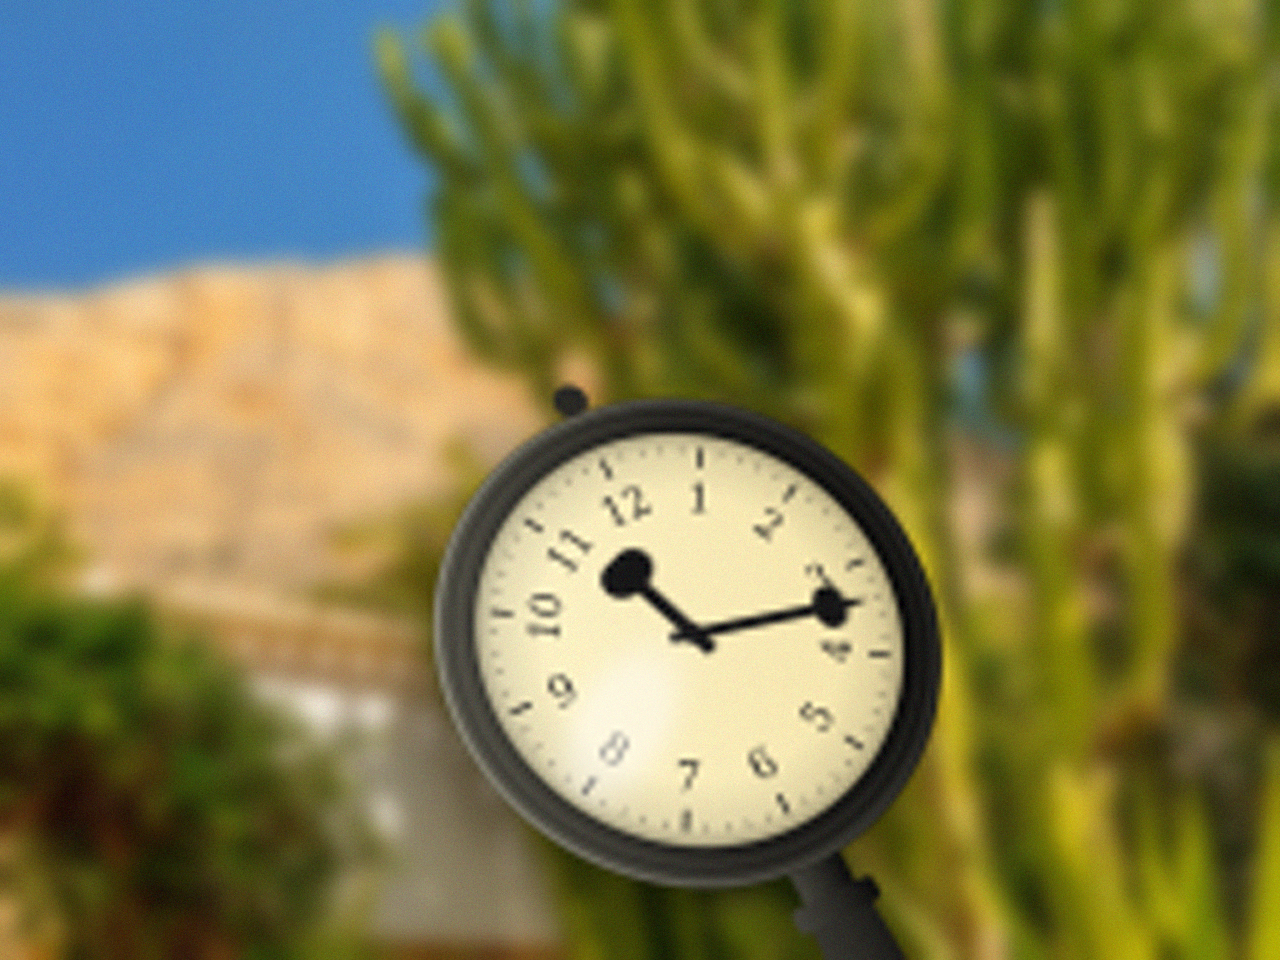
11:17
